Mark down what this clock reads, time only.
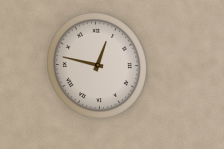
12:47
